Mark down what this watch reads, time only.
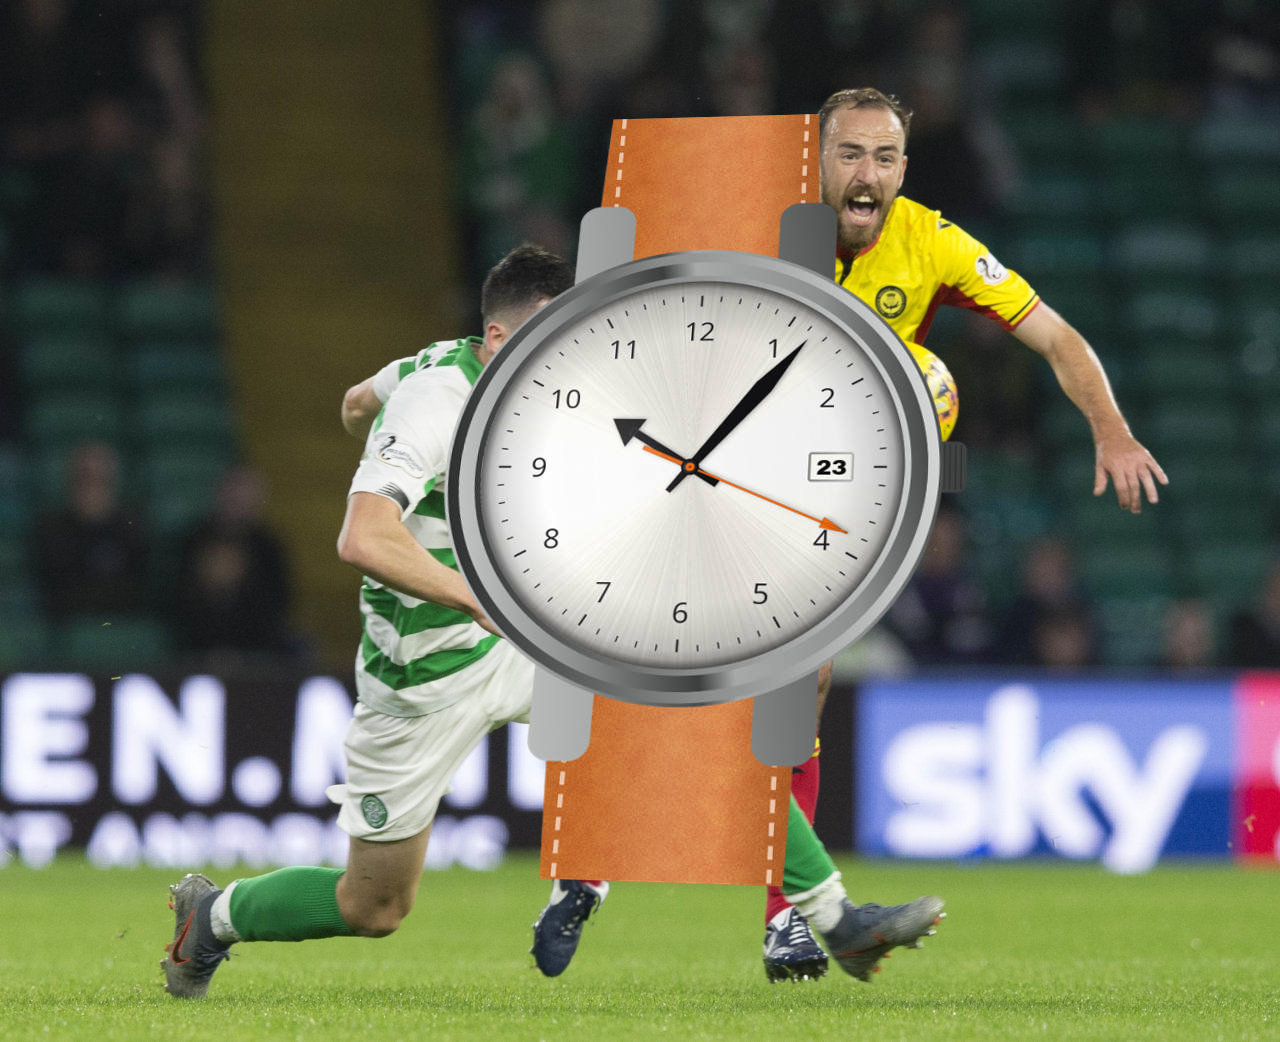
10:06:19
